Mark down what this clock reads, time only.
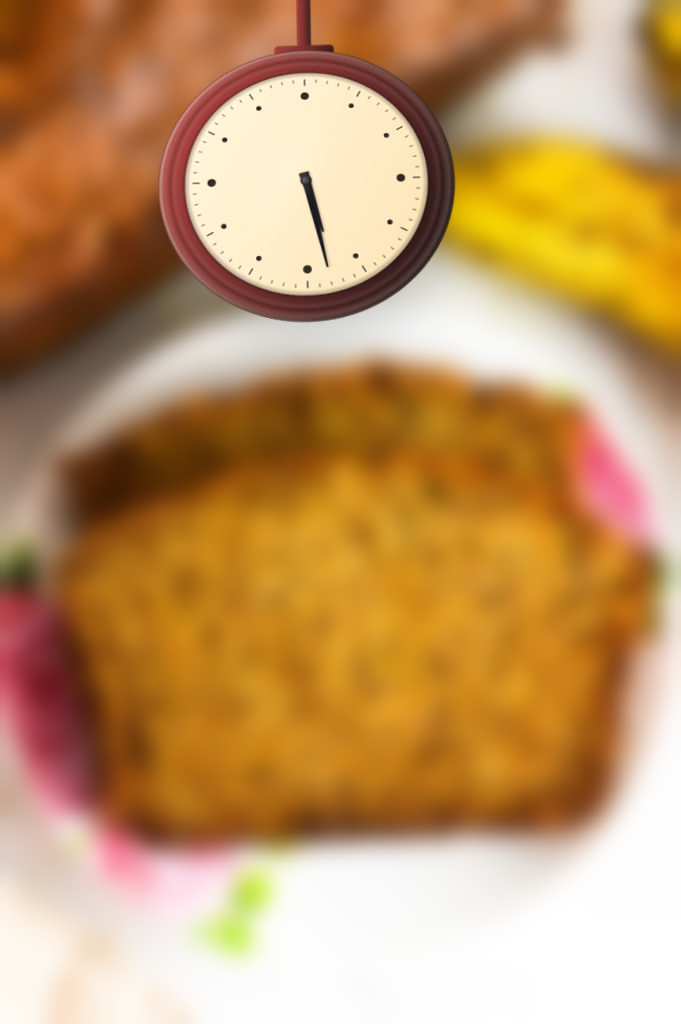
5:28
